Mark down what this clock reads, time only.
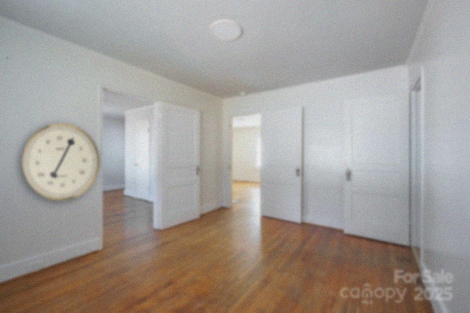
7:05
